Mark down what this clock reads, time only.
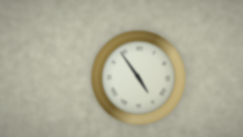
4:54
